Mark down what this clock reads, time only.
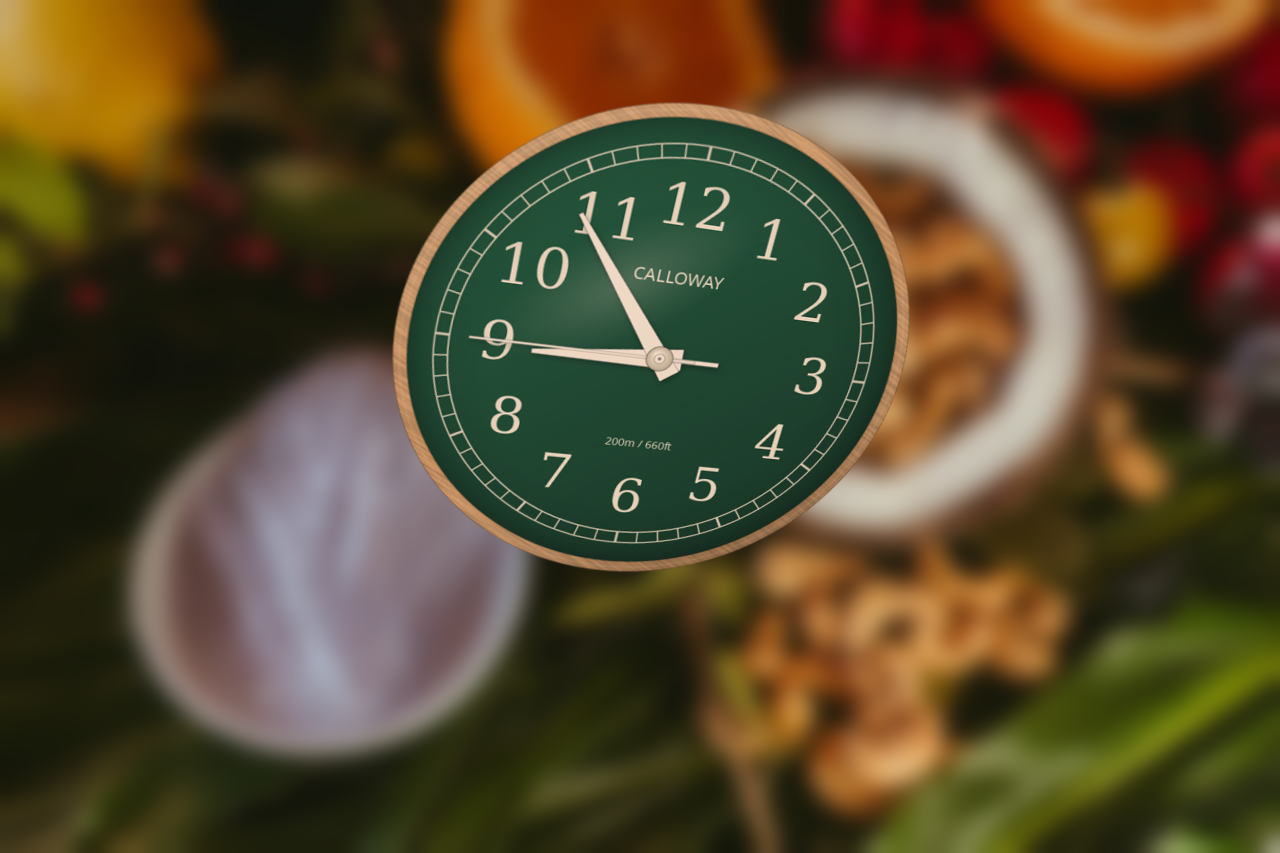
8:53:45
